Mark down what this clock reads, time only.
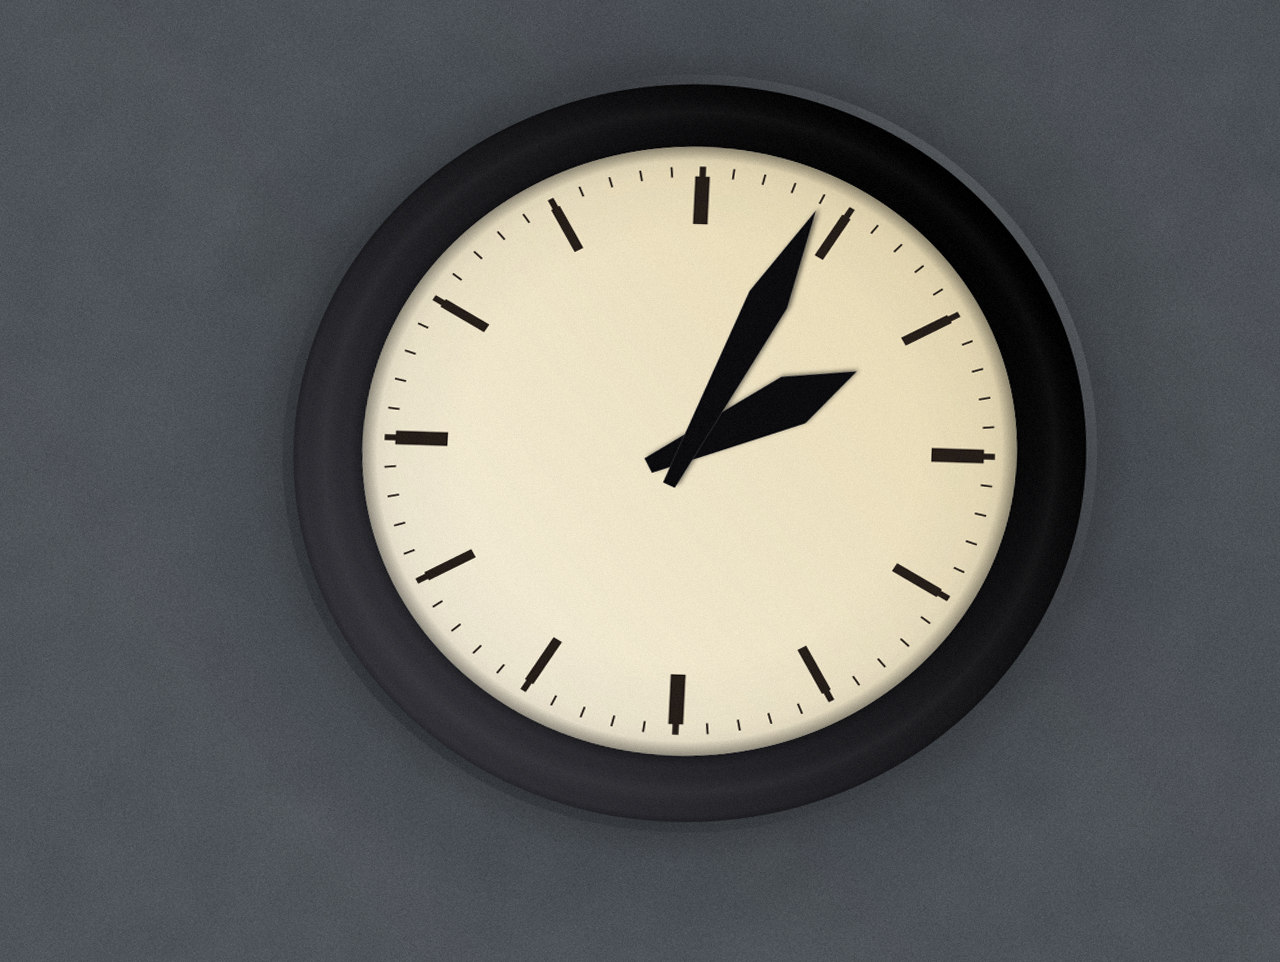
2:04
